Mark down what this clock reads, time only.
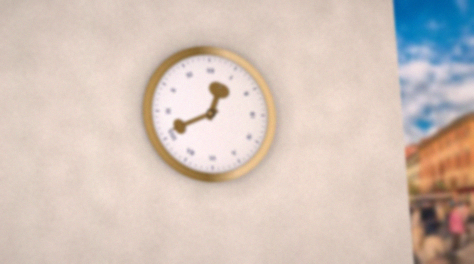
12:41
